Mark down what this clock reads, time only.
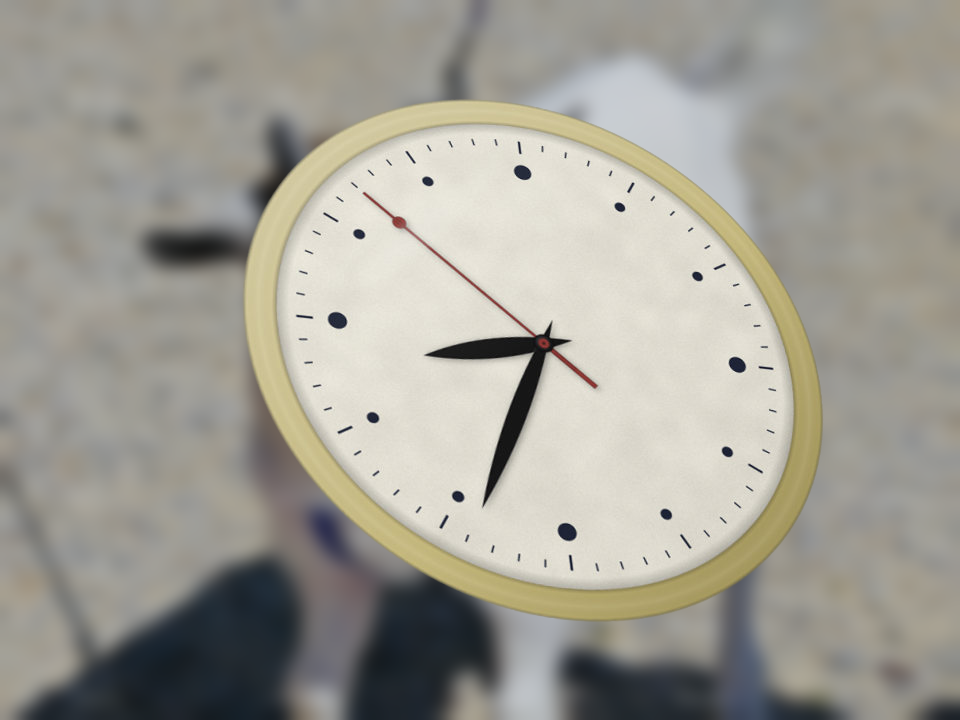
8:33:52
